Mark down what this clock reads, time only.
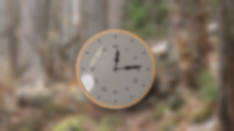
12:14
